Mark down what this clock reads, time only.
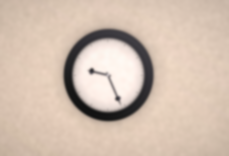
9:26
